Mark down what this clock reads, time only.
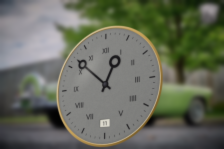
12:52
